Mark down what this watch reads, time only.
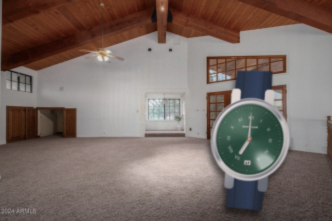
7:00
